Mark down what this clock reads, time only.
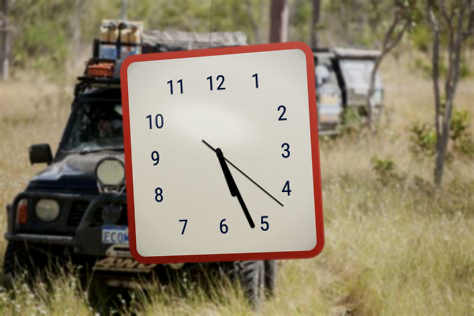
5:26:22
